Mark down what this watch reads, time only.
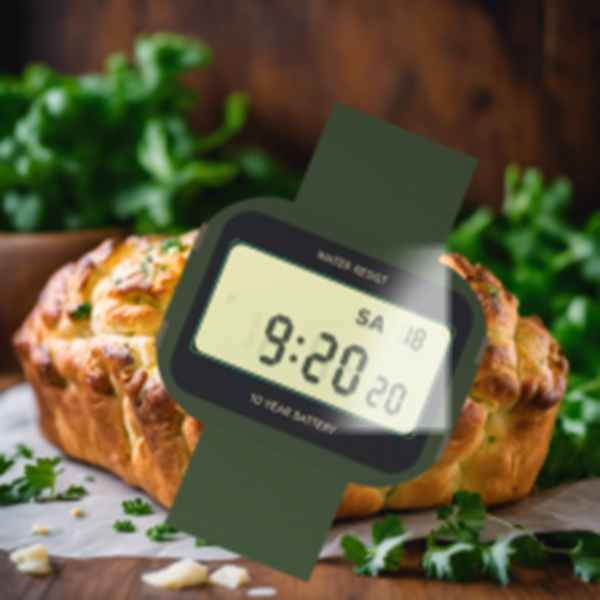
9:20:20
